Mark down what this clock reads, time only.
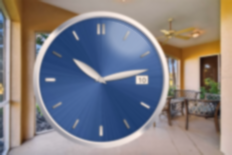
10:13
